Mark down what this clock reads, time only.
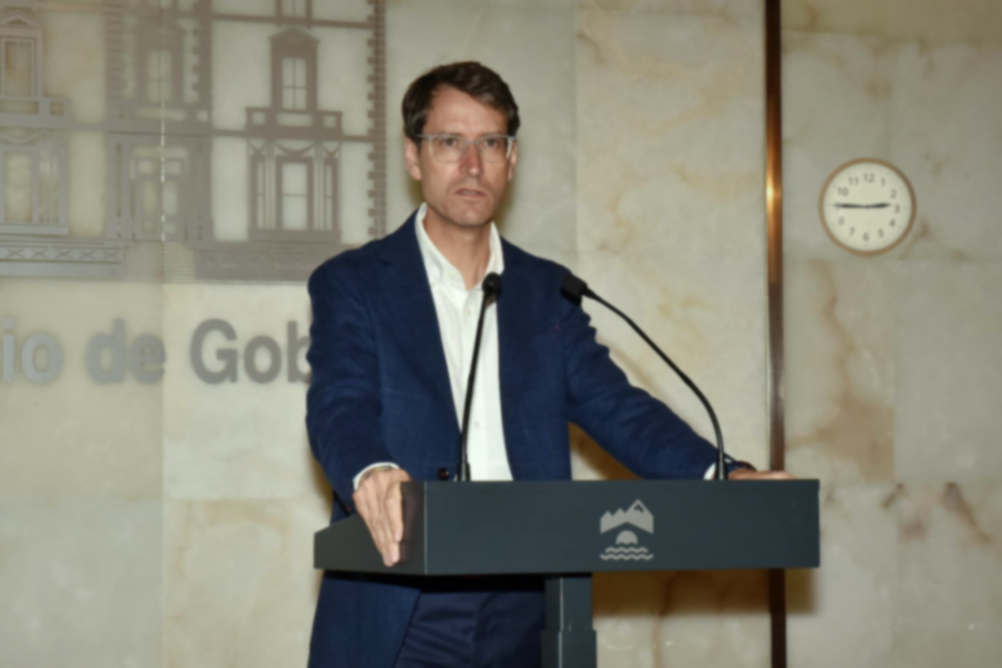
2:45
